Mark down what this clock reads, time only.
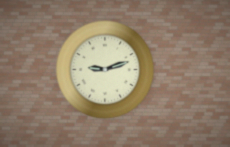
9:12
